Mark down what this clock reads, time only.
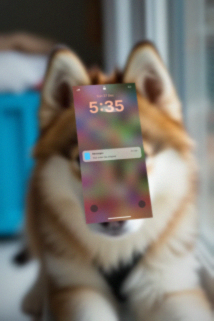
5:35
